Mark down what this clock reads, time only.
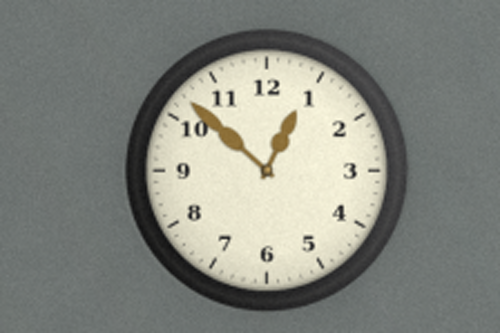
12:52
